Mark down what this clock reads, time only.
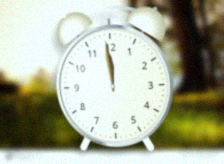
11:59
